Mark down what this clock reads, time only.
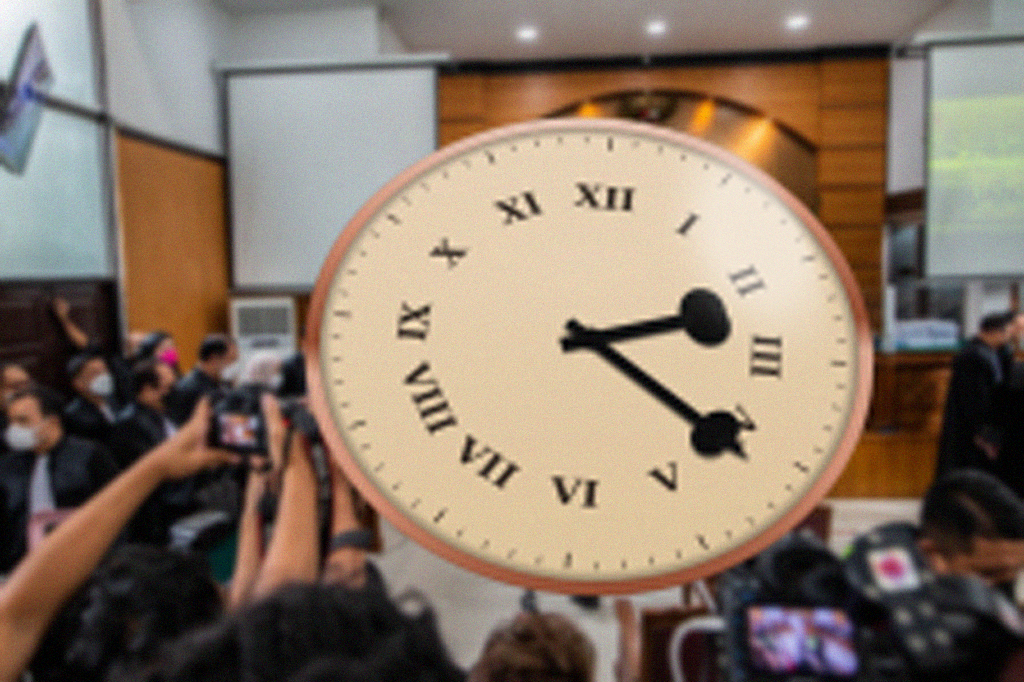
2:21
